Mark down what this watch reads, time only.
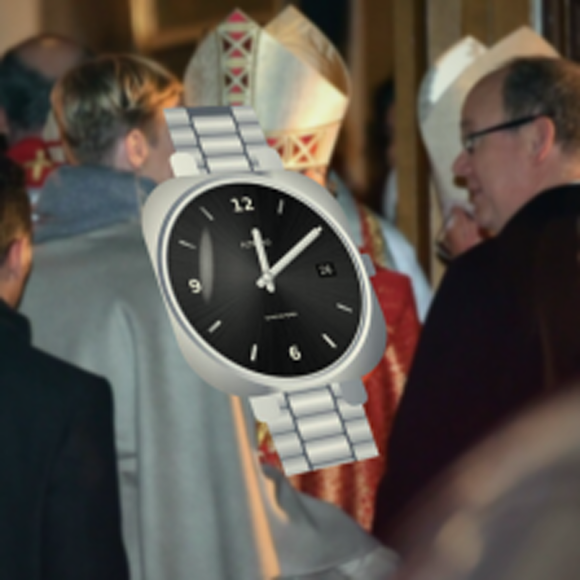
12:10
